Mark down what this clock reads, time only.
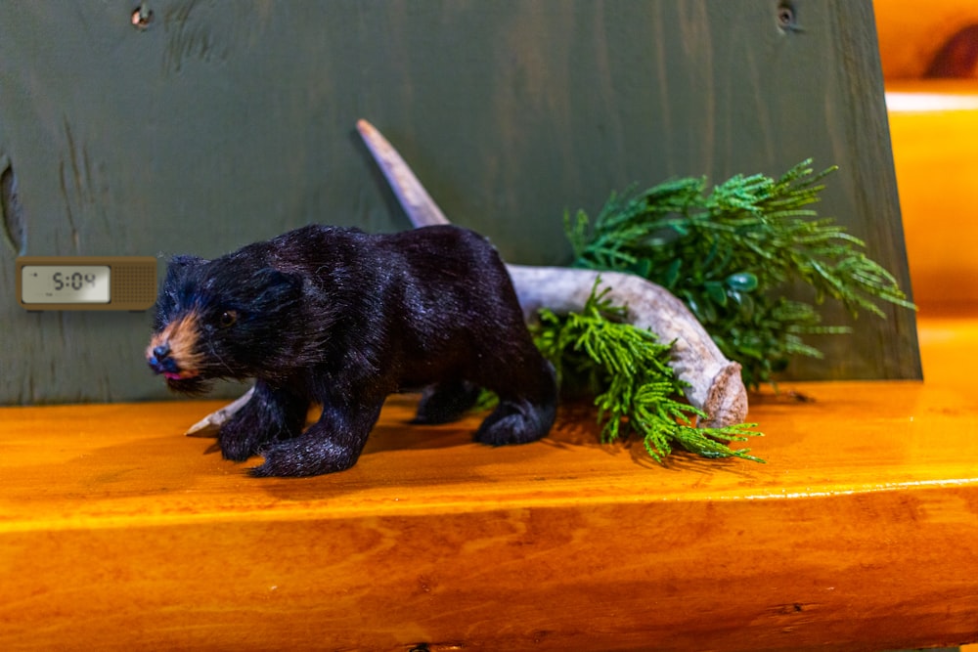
5:04
